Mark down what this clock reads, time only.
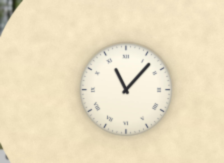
11:07
